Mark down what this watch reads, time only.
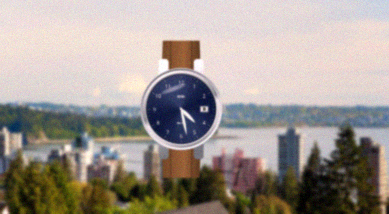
4:28
